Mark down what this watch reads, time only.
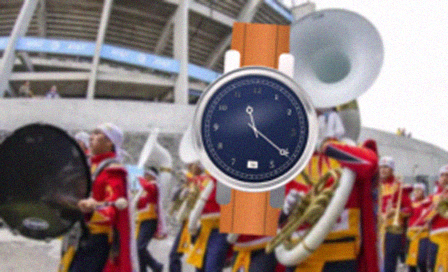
11:21
